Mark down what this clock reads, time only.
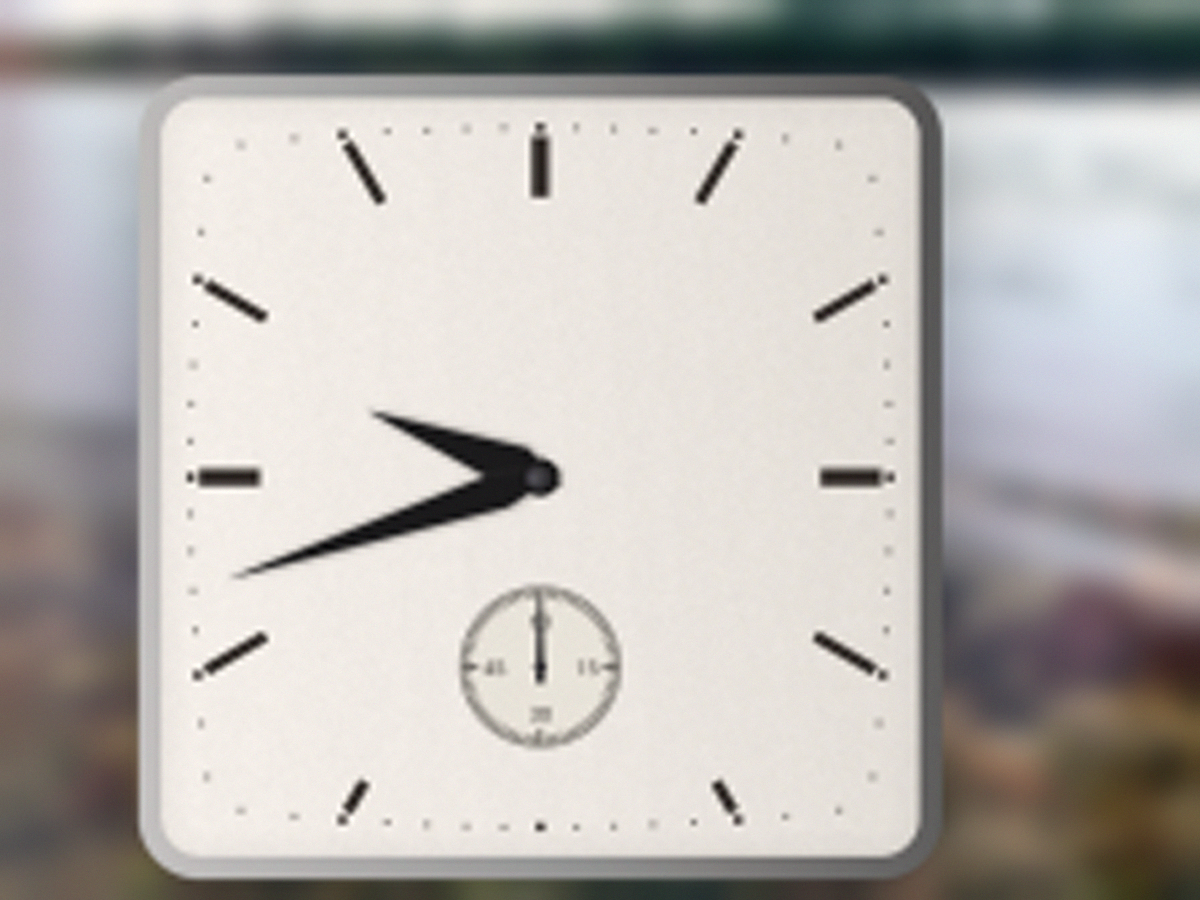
9:42
